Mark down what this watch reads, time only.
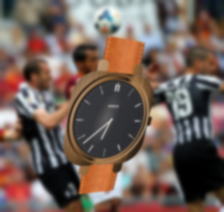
6:38
